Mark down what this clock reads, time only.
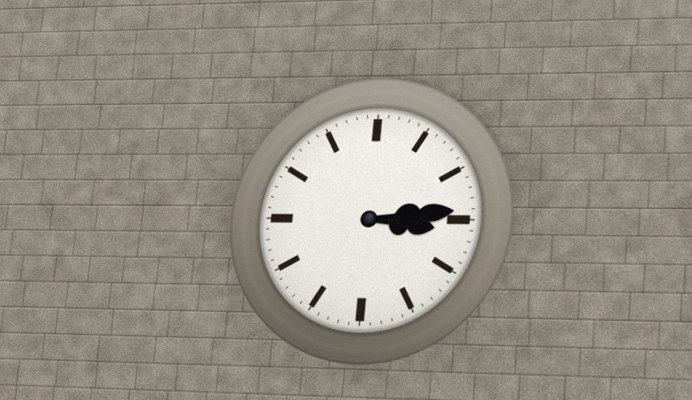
3:14
